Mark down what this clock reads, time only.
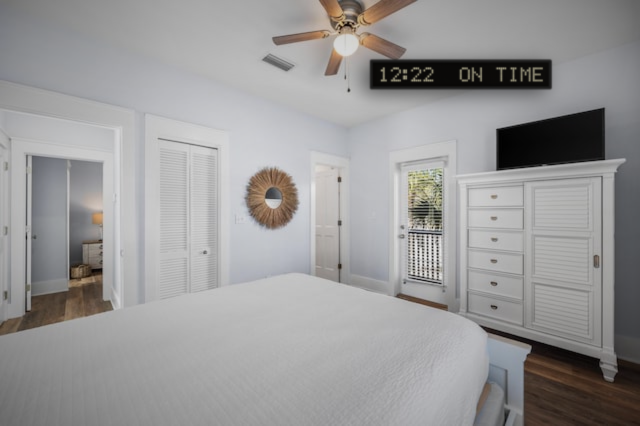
12:22
